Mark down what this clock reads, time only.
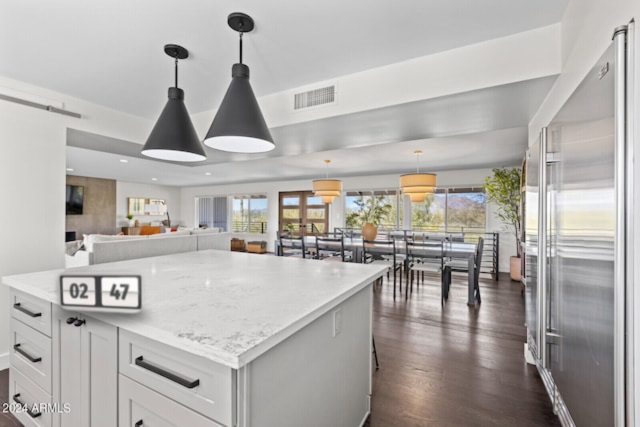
2:47
